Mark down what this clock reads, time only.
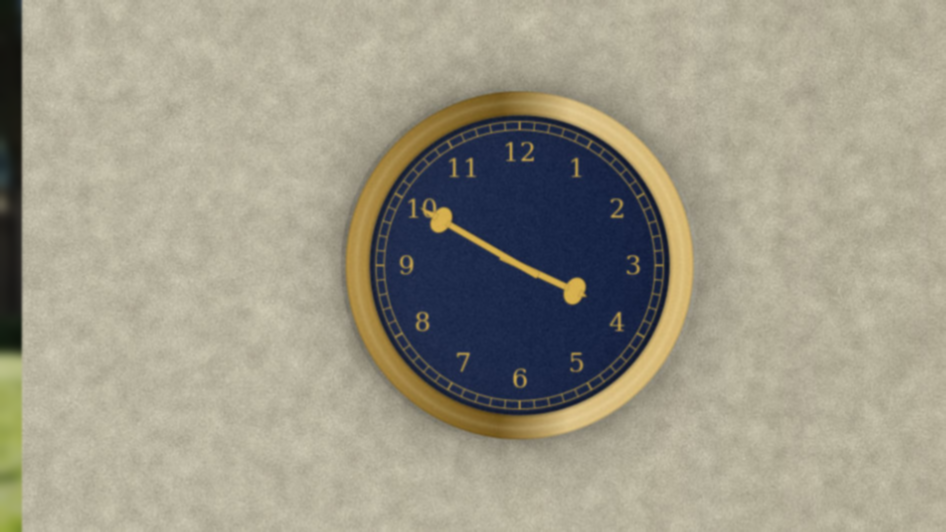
3:50
